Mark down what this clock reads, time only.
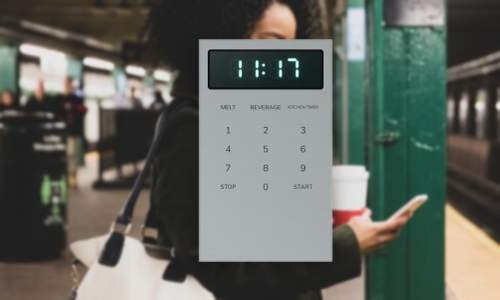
11:17
